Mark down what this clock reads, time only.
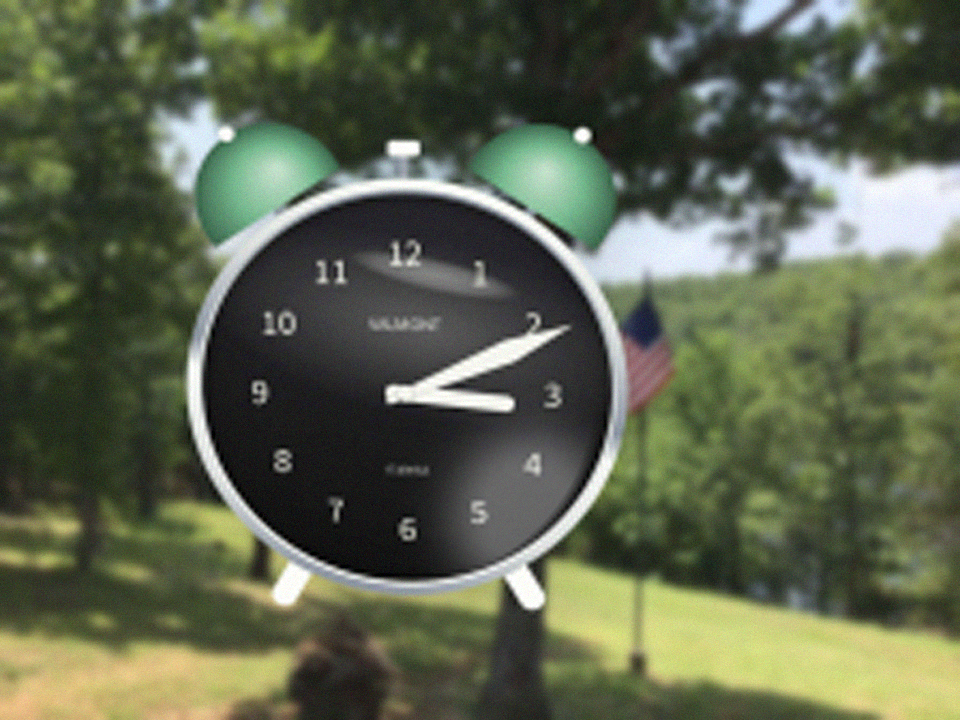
3:11
